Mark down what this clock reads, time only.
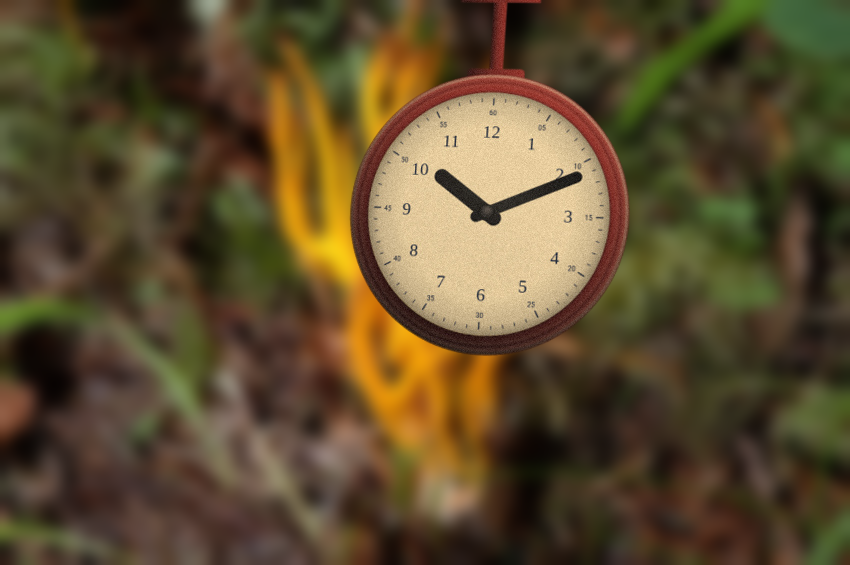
10:11
